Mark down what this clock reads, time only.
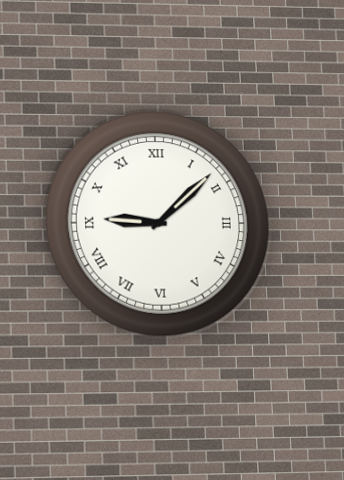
9:08
